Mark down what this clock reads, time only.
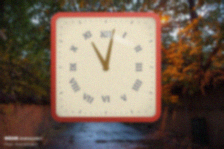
11:02
